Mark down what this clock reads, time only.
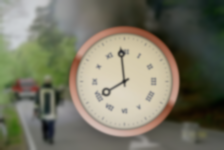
7:59
